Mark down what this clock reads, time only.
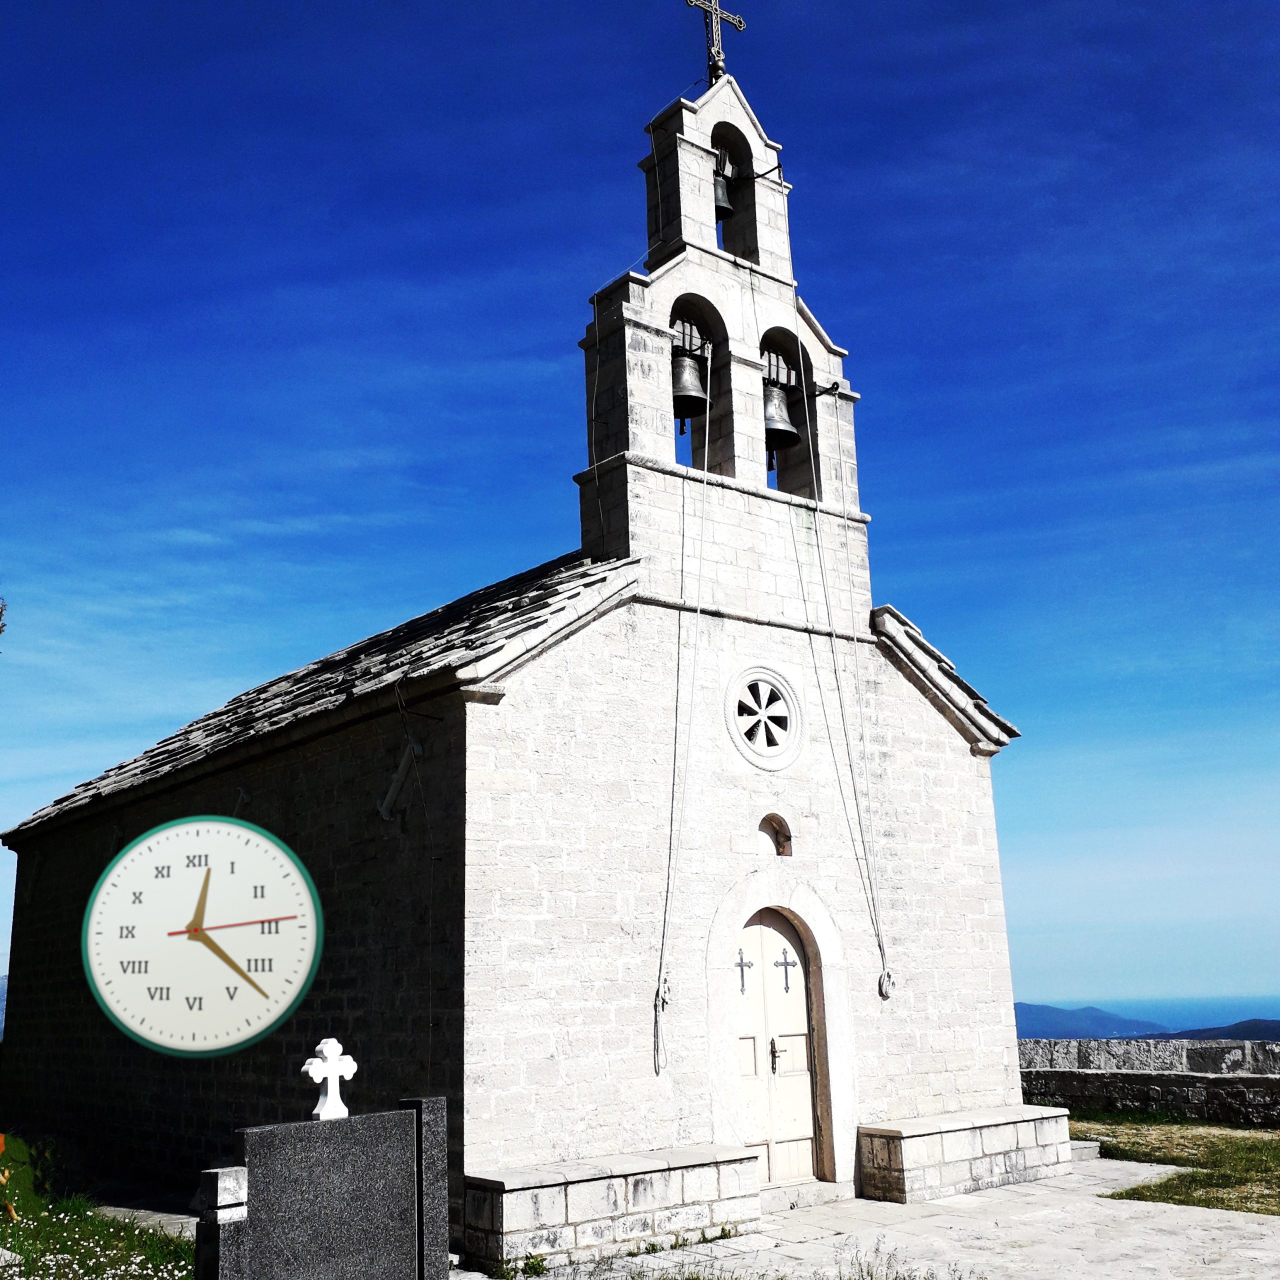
12:22:14
